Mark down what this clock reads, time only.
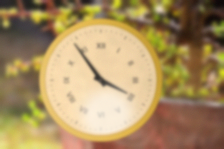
3:54
